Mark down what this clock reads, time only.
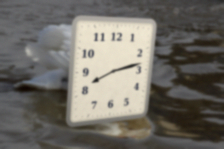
8:13
